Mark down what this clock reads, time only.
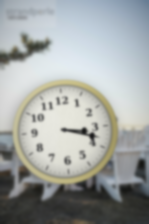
3:18
